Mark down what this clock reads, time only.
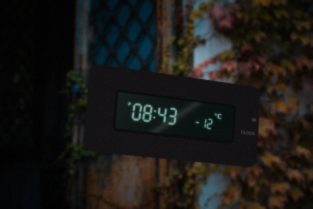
8:43
